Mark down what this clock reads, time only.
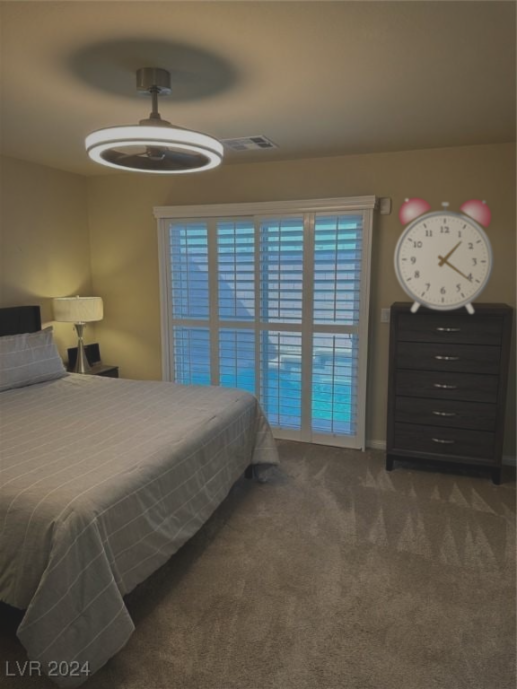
1:21
